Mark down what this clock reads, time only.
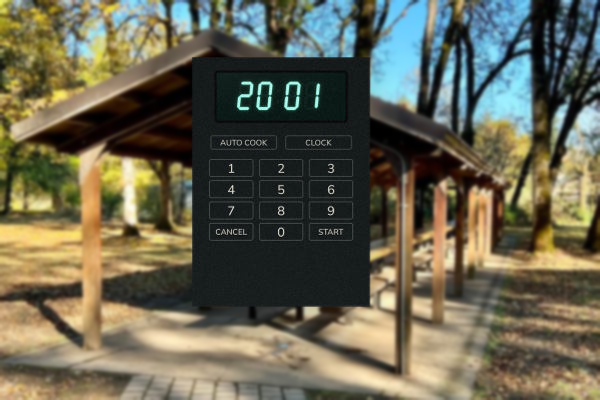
20:01
